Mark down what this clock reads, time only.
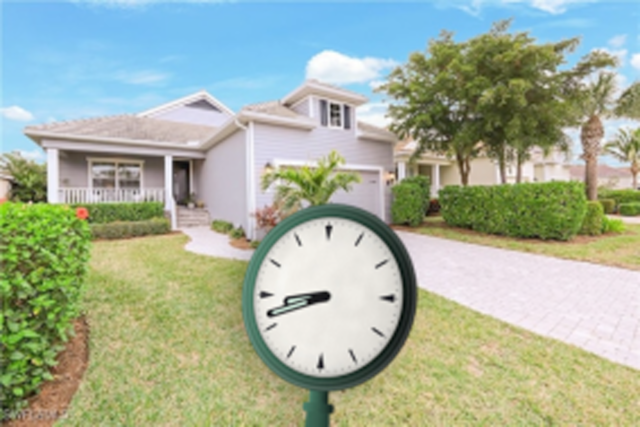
8:42
